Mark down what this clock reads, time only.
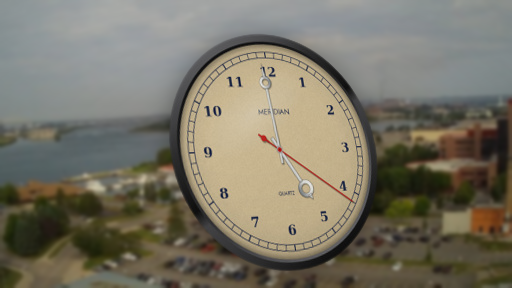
4:59:21
